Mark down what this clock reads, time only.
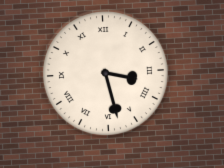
3:28
